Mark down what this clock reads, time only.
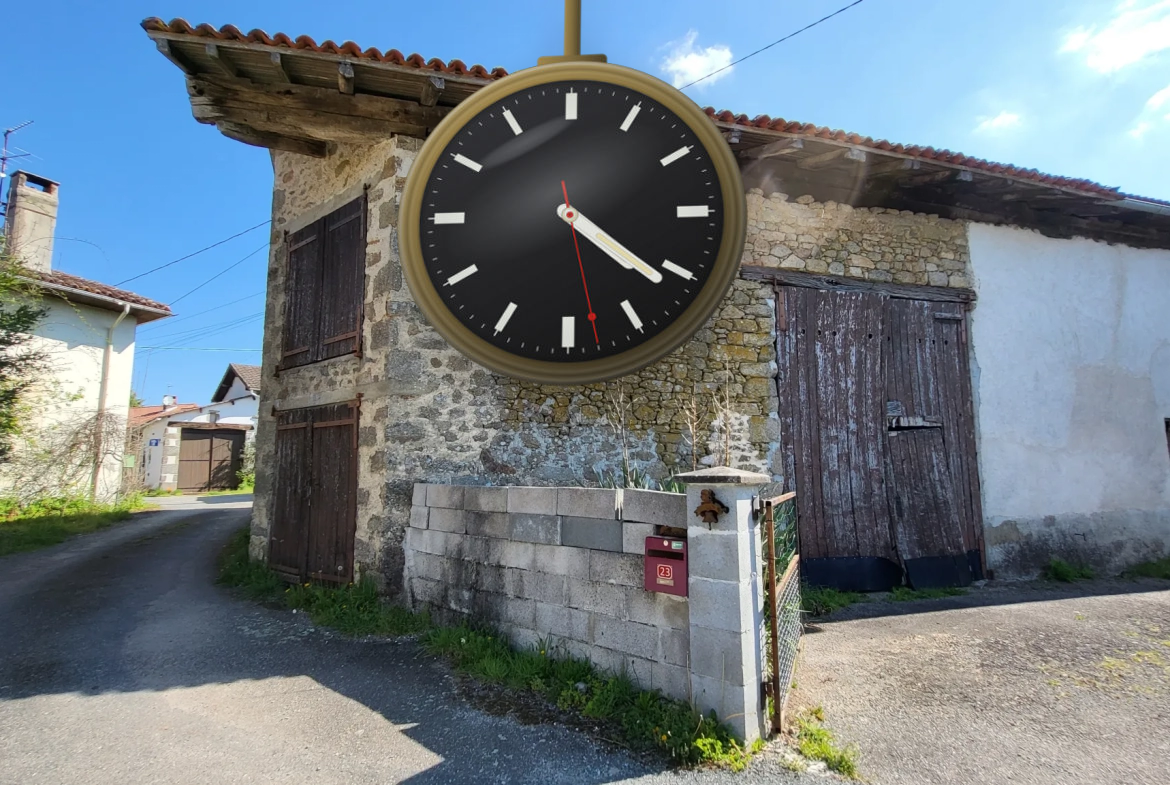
4:21:28
